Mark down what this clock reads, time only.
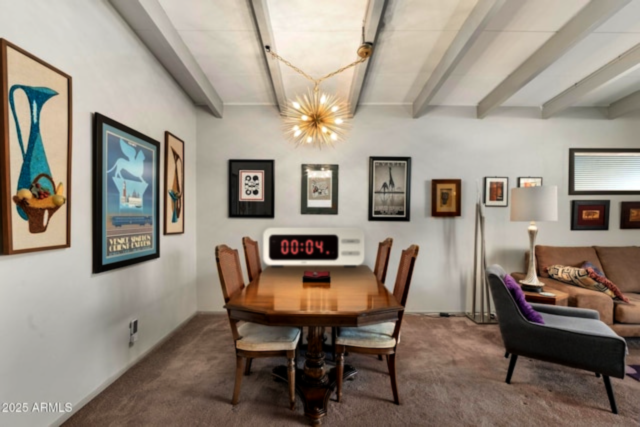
0:04
